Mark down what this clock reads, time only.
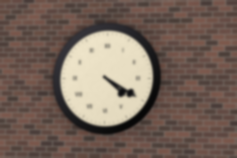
4:20
